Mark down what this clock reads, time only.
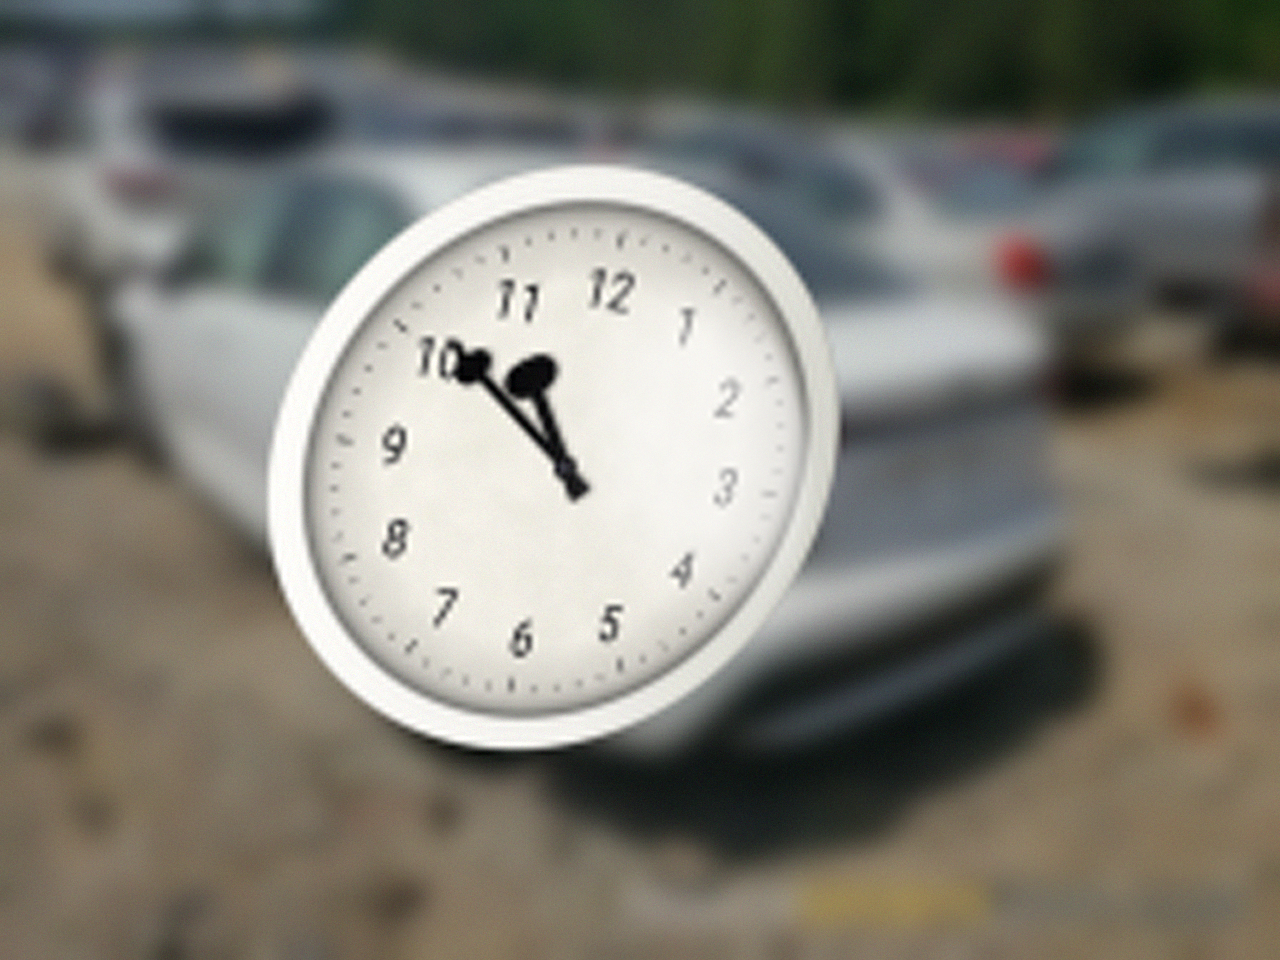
10:51
